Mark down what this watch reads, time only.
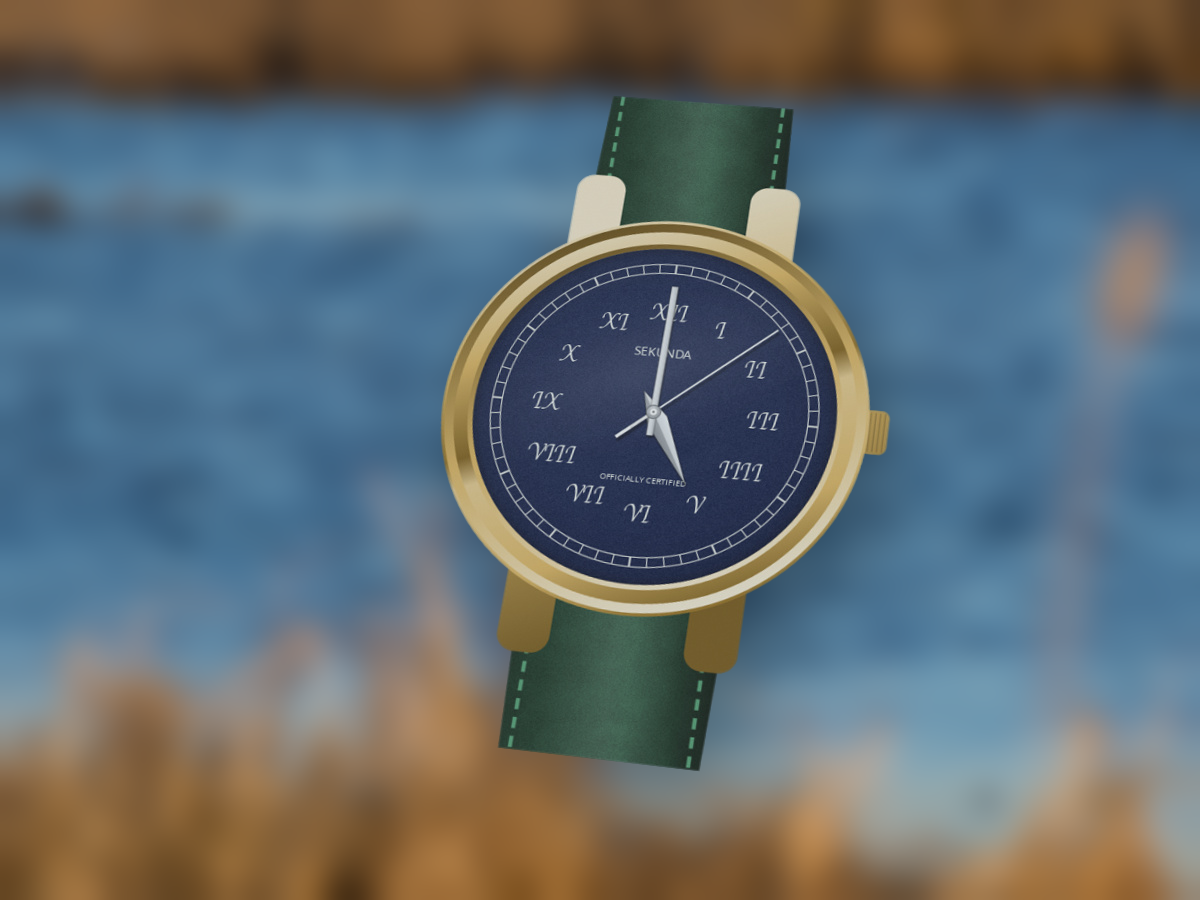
5:00:08
